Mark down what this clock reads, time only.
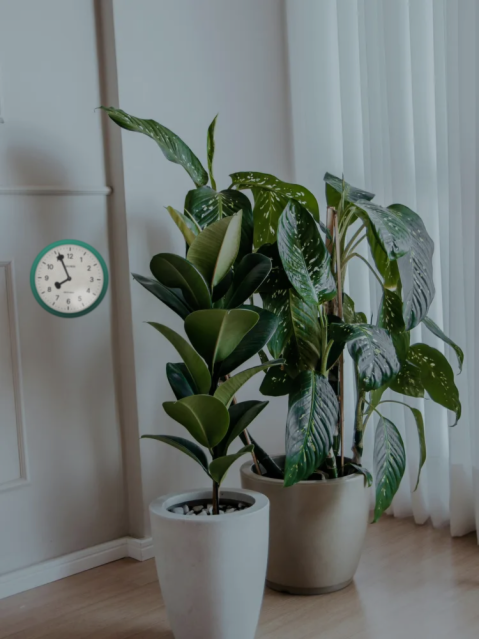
7:56
